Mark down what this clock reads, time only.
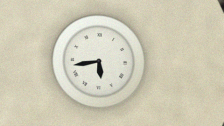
5:43
